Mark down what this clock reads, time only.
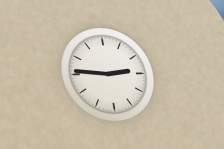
2:46
